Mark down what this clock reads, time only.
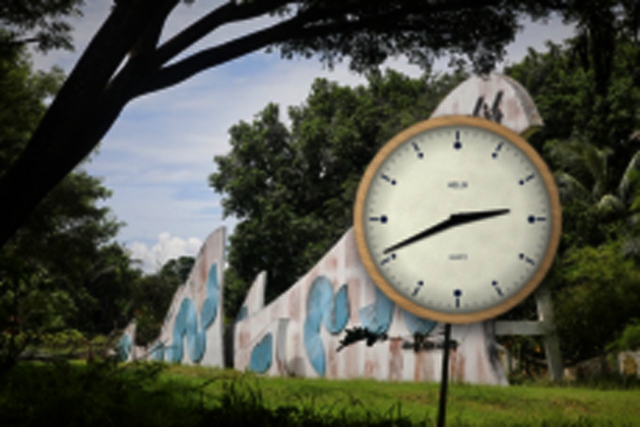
2:41
